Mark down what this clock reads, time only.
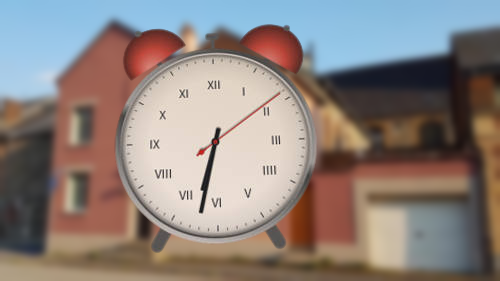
6:32:09
